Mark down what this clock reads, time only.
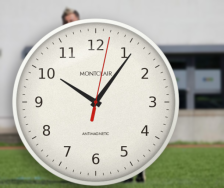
10:06:02
